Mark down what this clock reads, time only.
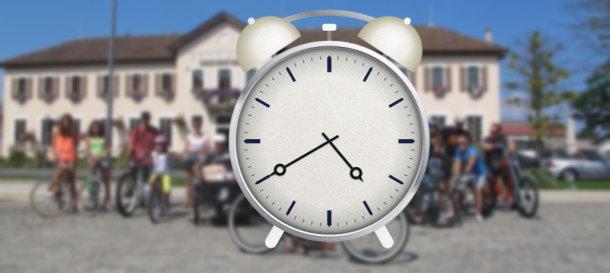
4:40
